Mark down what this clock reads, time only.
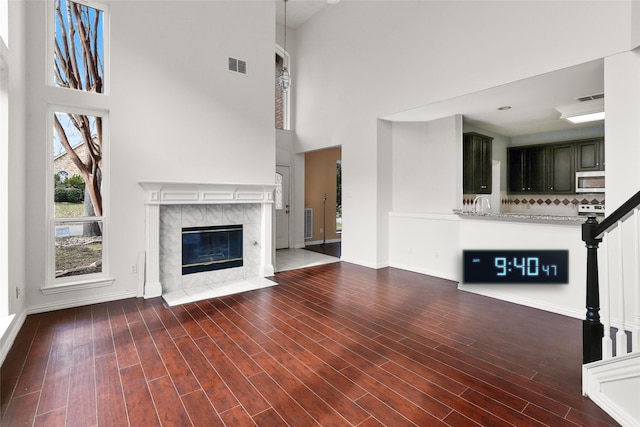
9:40:47
